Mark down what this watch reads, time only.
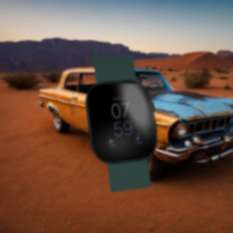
7:59
